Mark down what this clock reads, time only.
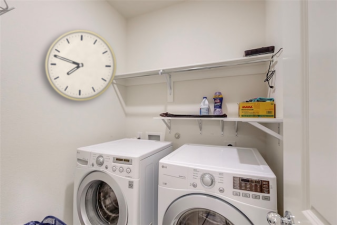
7:48
